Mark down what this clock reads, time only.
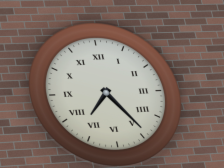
7:24
